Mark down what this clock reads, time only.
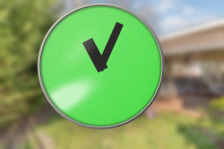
11:04
